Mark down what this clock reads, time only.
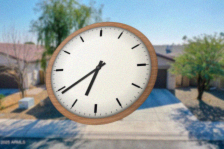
6:39
